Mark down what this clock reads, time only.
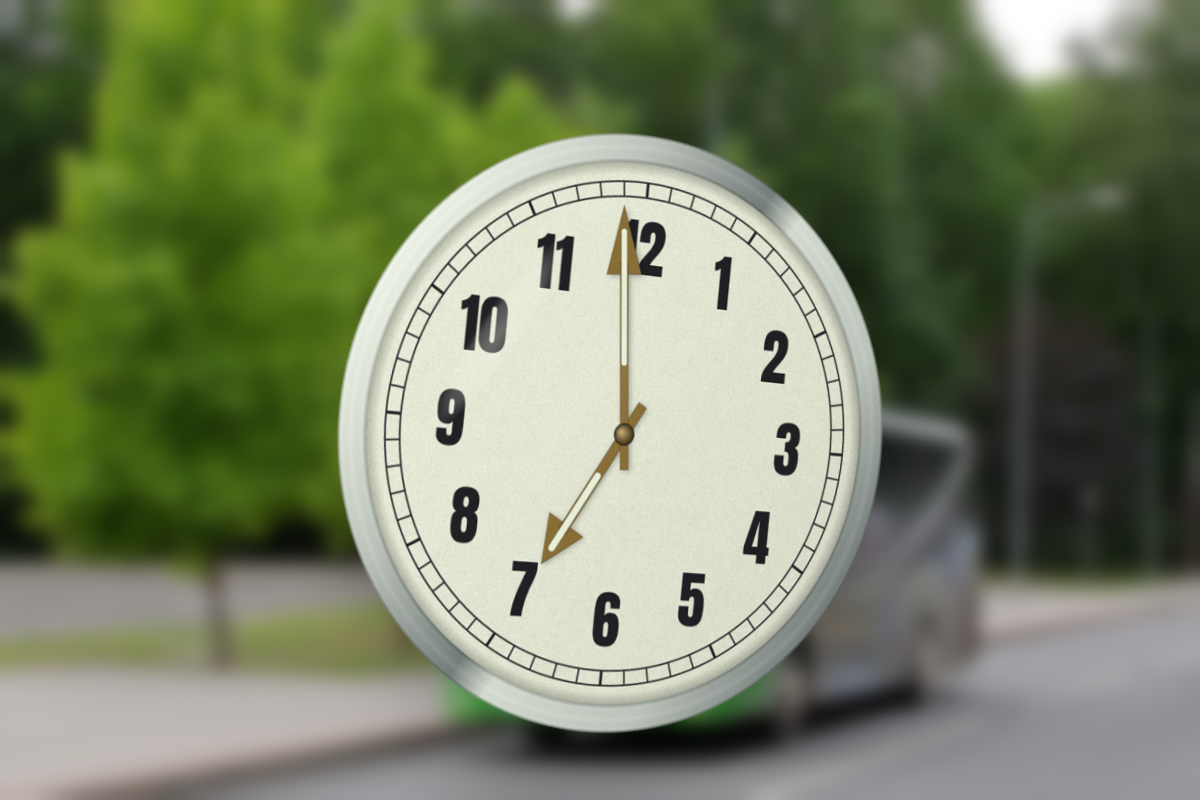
6:59
